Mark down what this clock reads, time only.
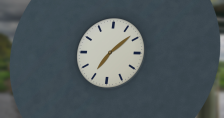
7:08
